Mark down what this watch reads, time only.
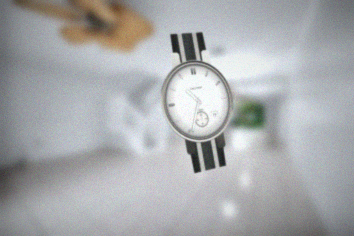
10:34
